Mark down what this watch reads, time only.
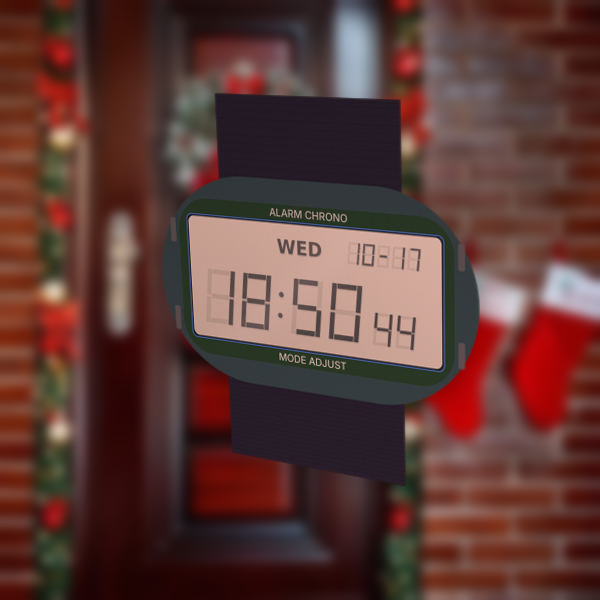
18:50:44
